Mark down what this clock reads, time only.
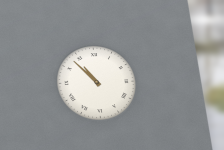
10:53
